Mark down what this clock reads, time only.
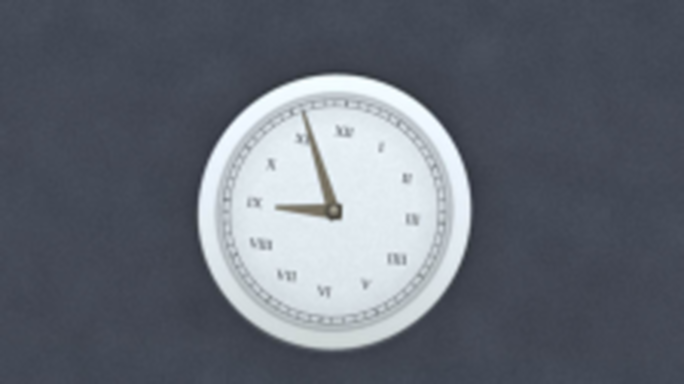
8:56
